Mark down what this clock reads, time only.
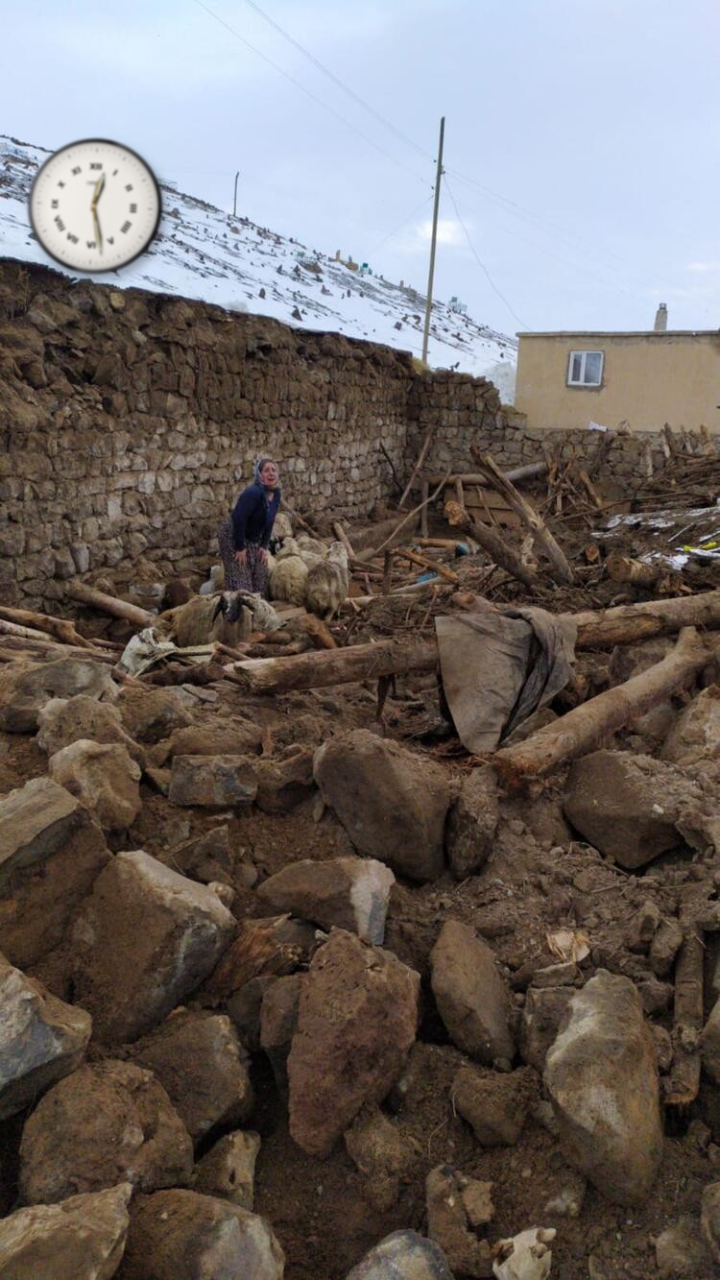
12:28
